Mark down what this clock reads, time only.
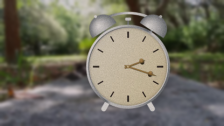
2:18
